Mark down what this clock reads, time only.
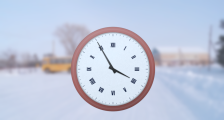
3:55
